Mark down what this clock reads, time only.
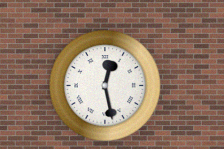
12:28
